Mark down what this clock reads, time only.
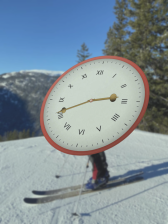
2:41
